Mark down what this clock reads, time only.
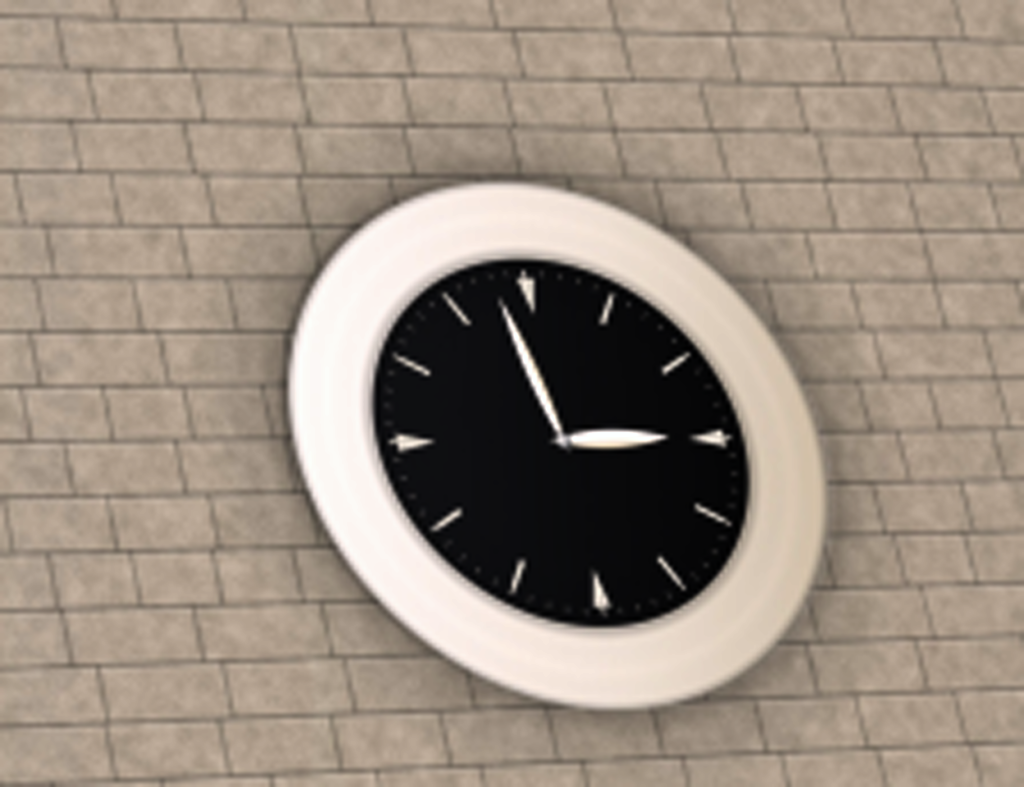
2:58
